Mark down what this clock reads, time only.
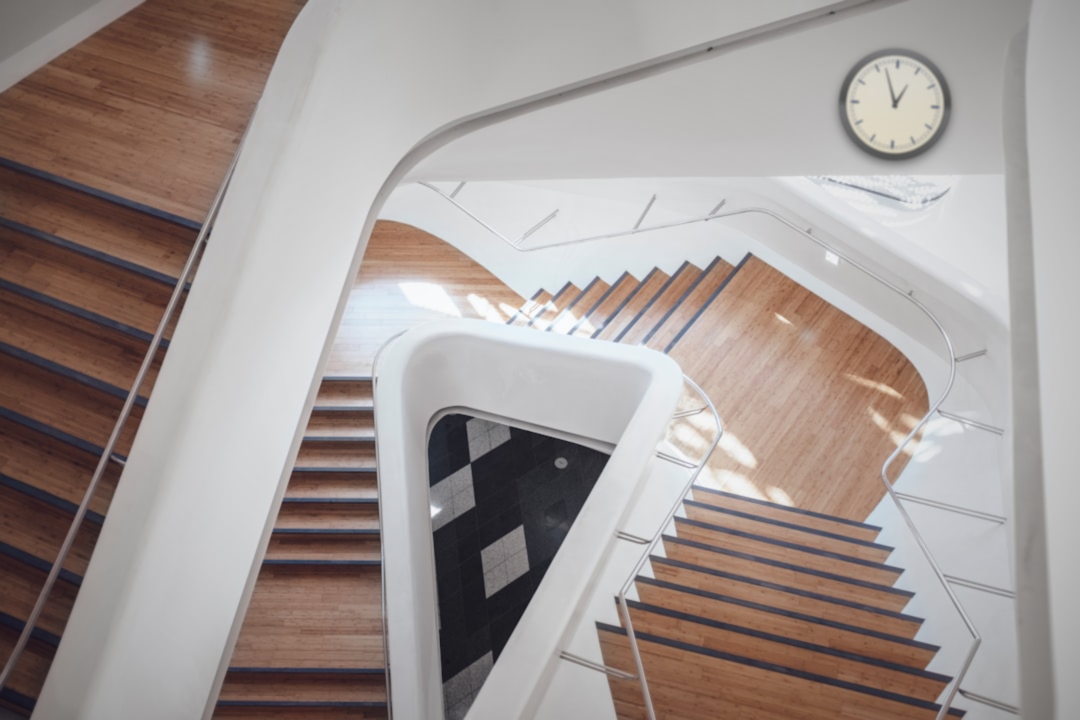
12:57
